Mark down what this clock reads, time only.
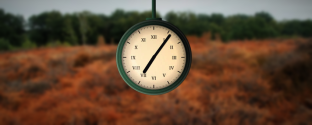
7:06
